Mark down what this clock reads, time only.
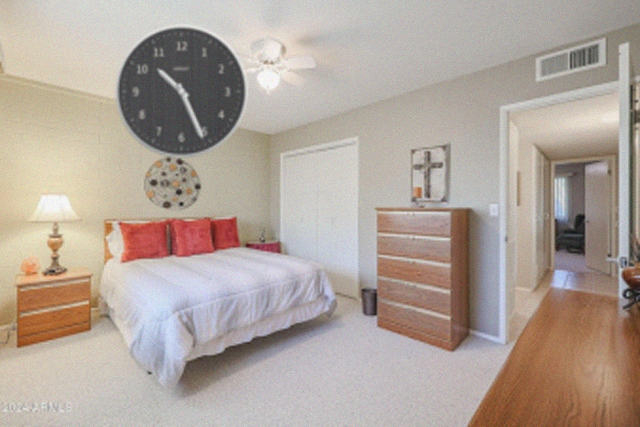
10:26
